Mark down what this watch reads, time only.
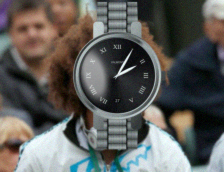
2:05
